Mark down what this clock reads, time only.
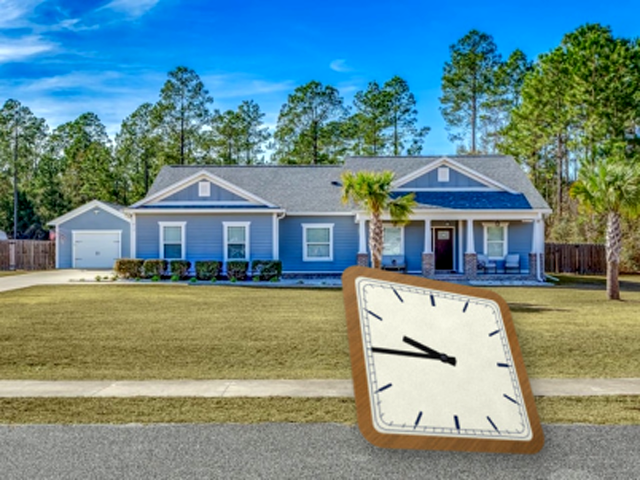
9:45
